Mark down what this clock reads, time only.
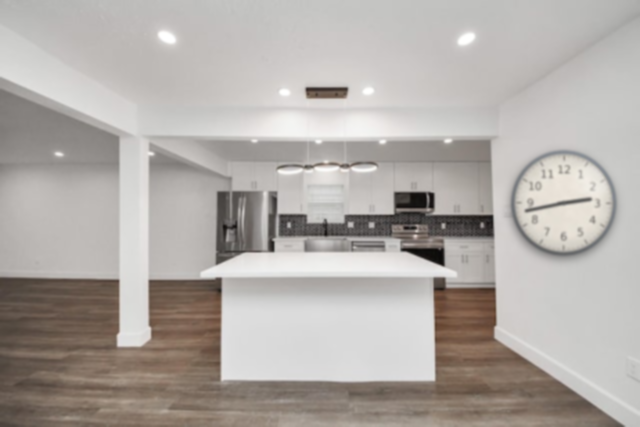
2:43
